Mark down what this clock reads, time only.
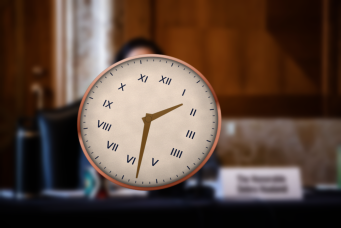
1:28
